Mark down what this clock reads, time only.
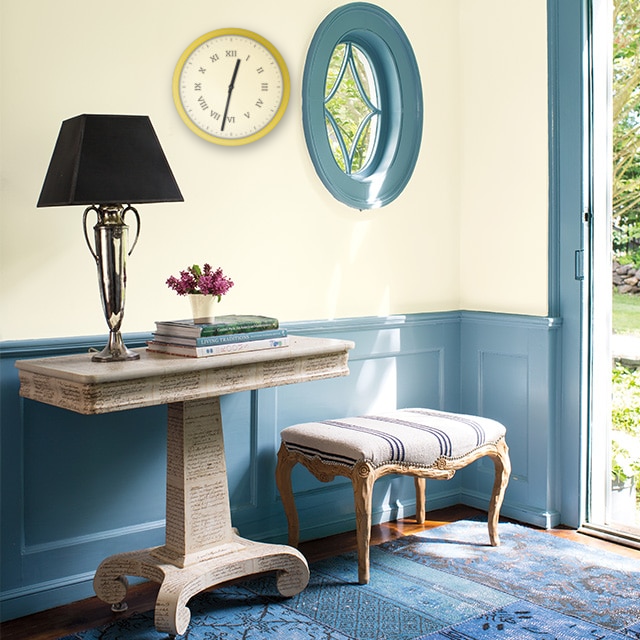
12:32
